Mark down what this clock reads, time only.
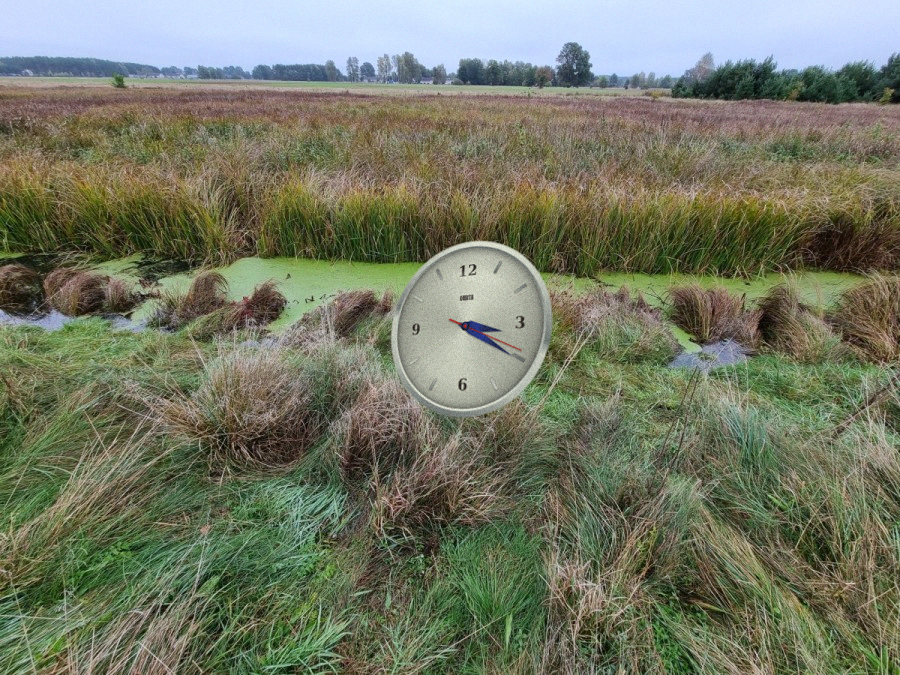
3:20:19
